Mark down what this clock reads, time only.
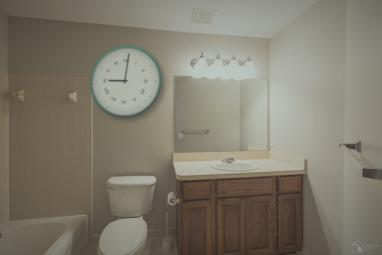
9:01
